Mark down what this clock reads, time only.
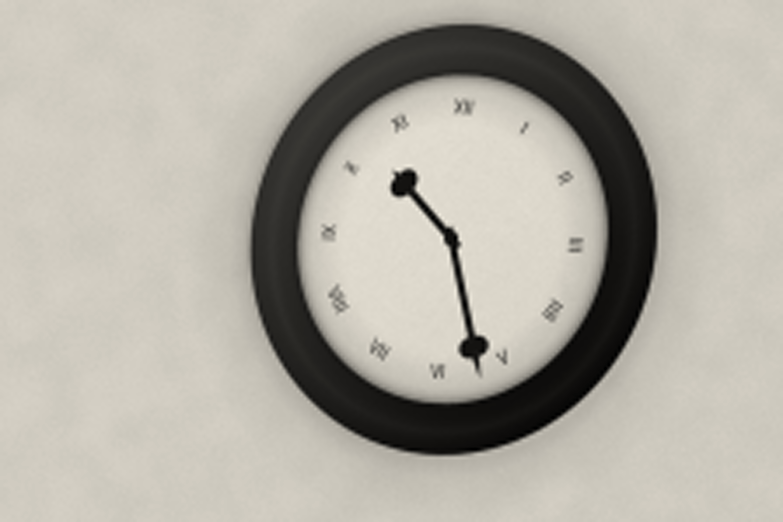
10:27
